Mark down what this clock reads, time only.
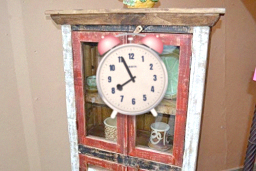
7:56
